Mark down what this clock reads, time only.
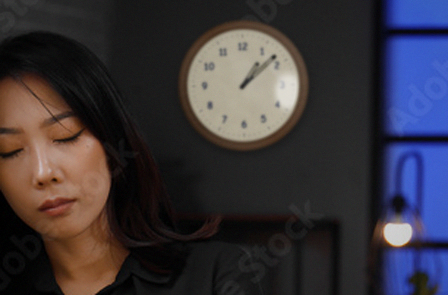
1:08
